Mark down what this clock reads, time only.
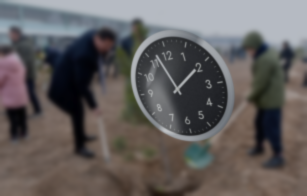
1:57
